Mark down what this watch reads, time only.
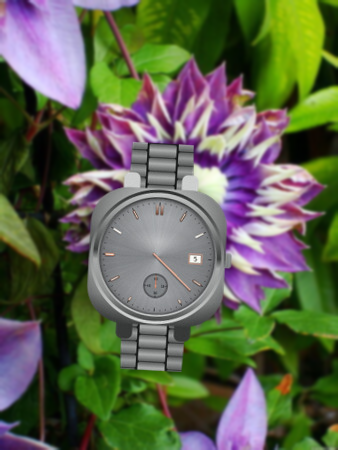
4:22
